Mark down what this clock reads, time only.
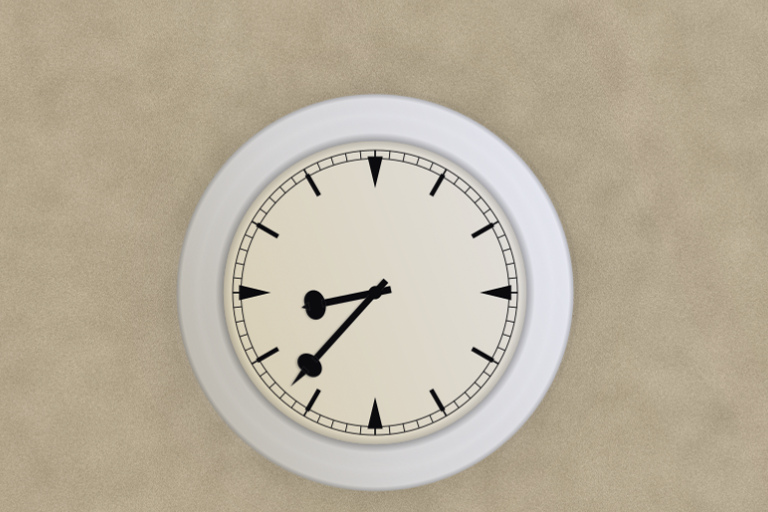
8:37
